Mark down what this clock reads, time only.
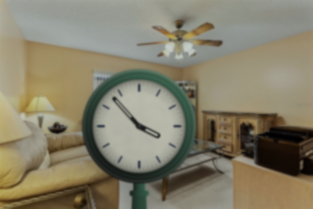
3:53
